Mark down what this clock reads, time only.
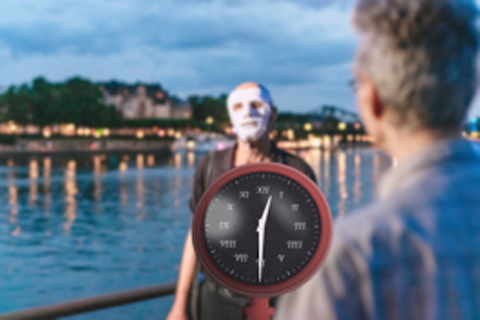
12:30
